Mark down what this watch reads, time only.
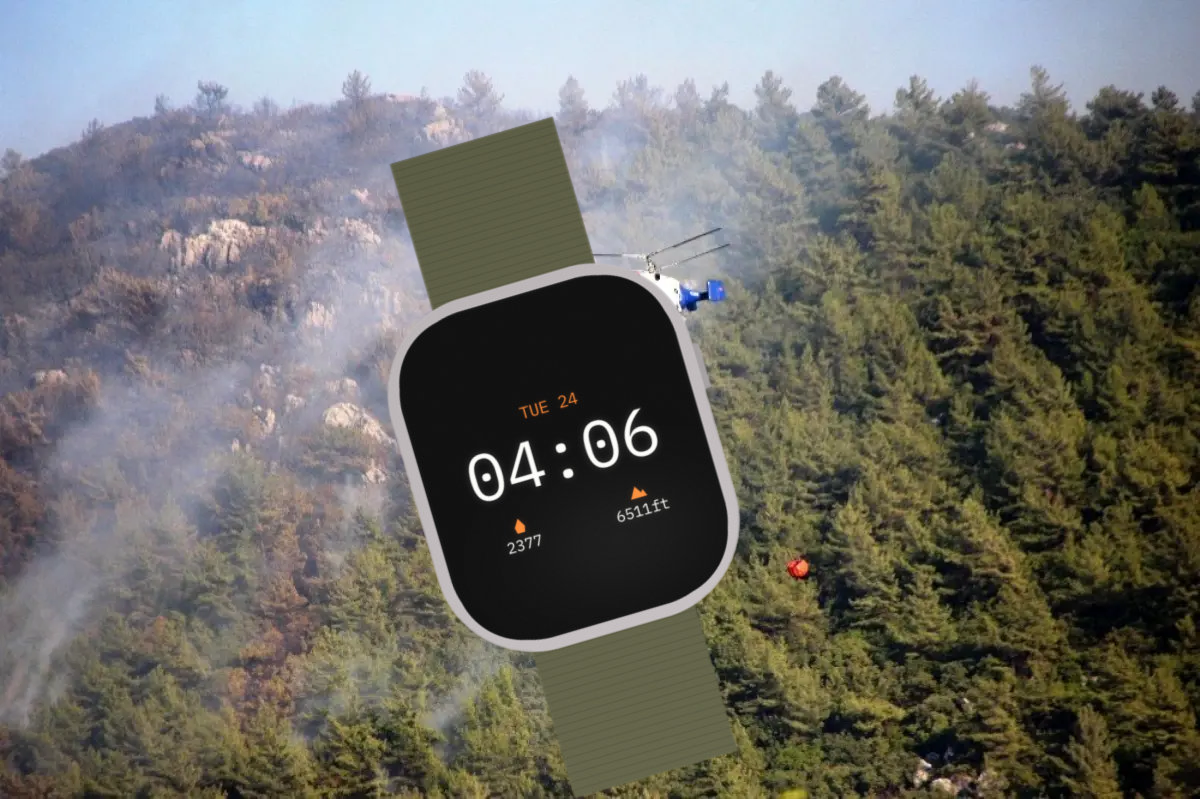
4:06
